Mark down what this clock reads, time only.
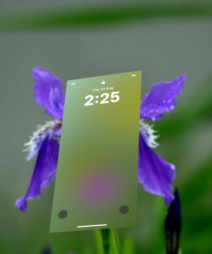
2:25
